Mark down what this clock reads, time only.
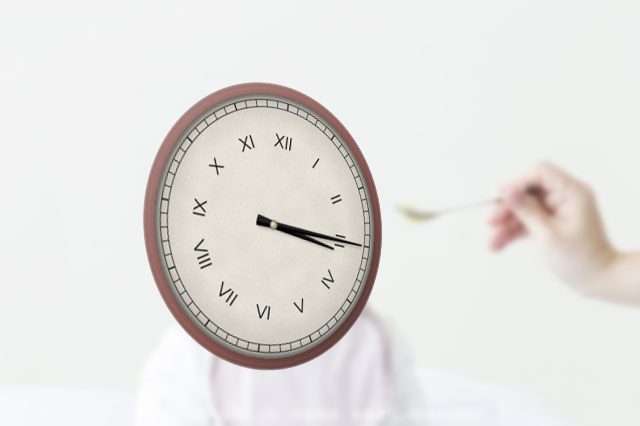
3:15
